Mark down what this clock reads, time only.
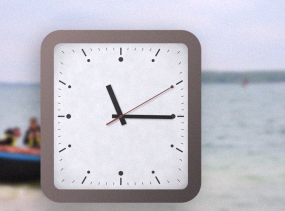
11:15:10
